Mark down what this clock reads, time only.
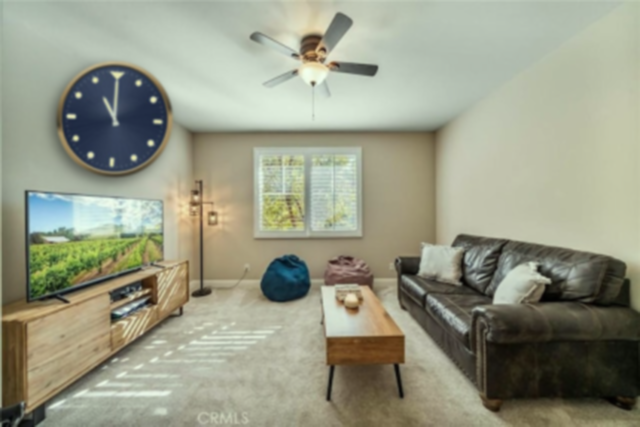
11:00
